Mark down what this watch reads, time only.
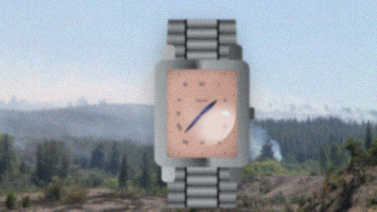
1:37
